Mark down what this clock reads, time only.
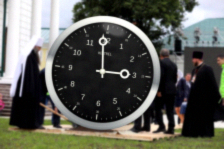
2:59
